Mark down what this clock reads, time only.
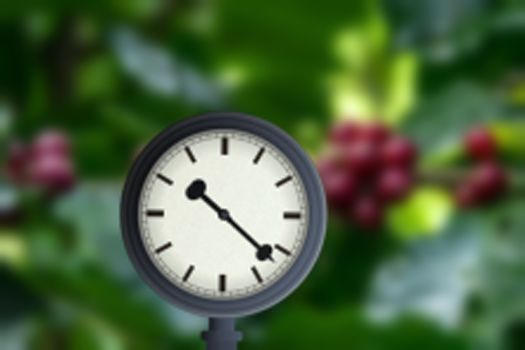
10:22
